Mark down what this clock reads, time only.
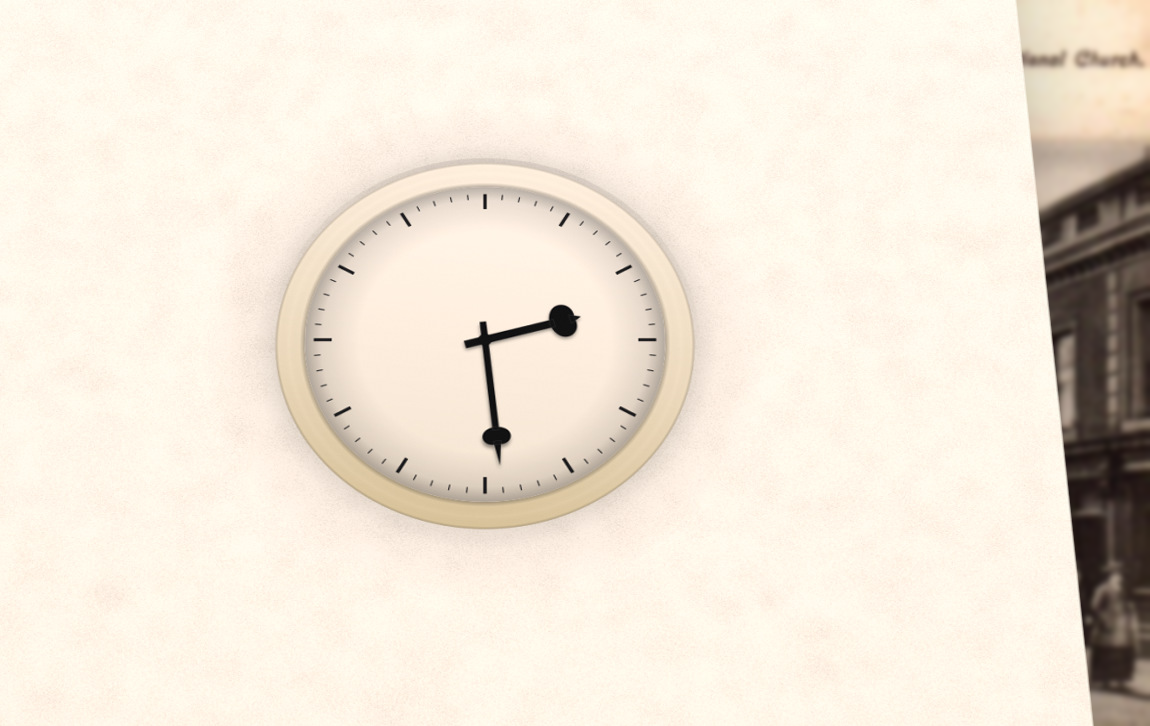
2:29
